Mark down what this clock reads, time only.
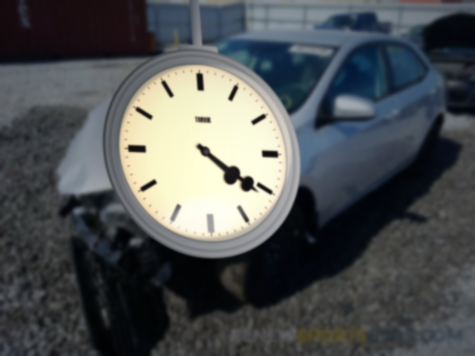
4:21
